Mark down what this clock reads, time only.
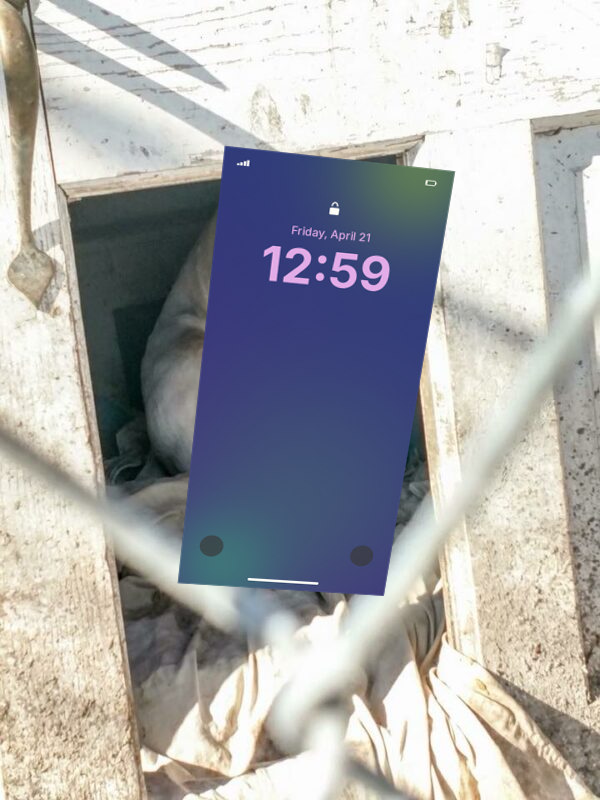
12:59
